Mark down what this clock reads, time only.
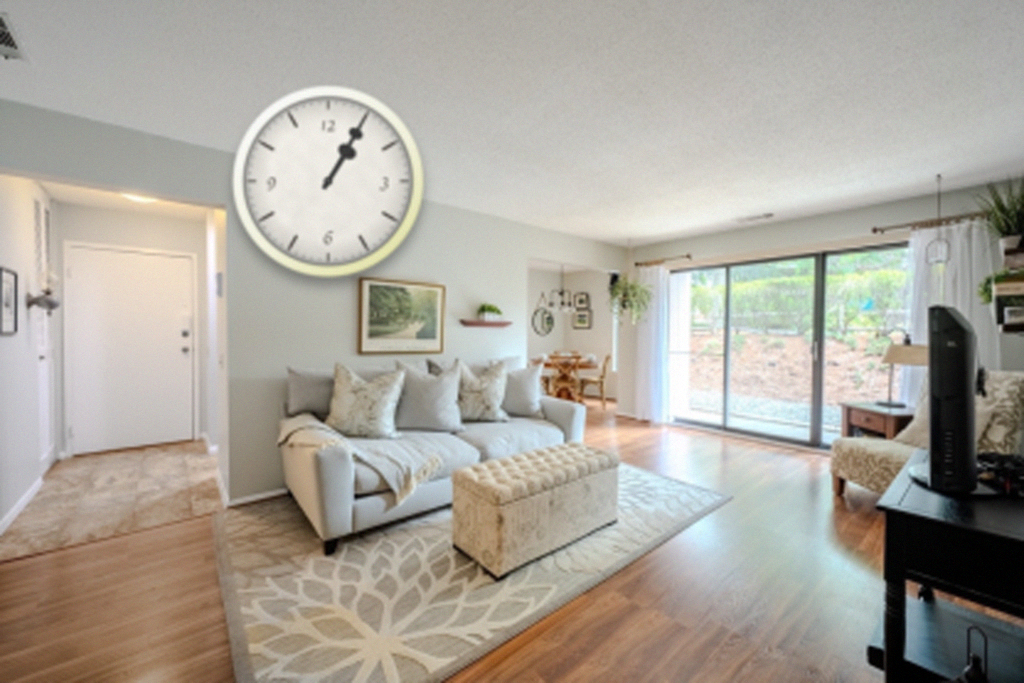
1:05
